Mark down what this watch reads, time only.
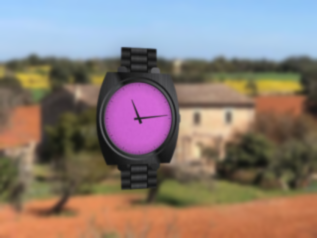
11:14
